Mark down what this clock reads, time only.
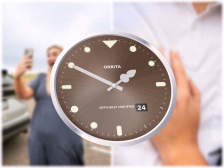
1:50
